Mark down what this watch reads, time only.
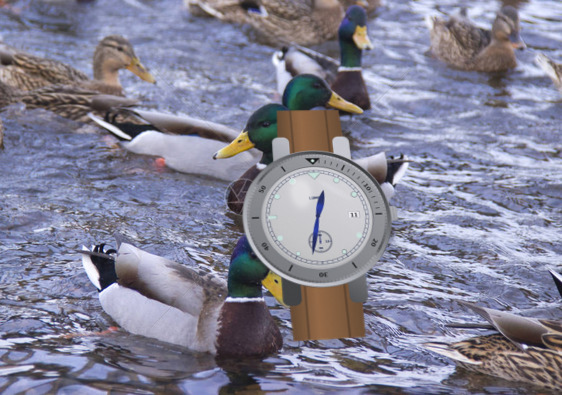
12:32
